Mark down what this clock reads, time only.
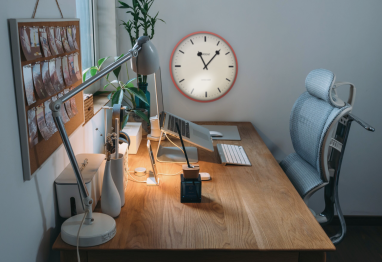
11:07
